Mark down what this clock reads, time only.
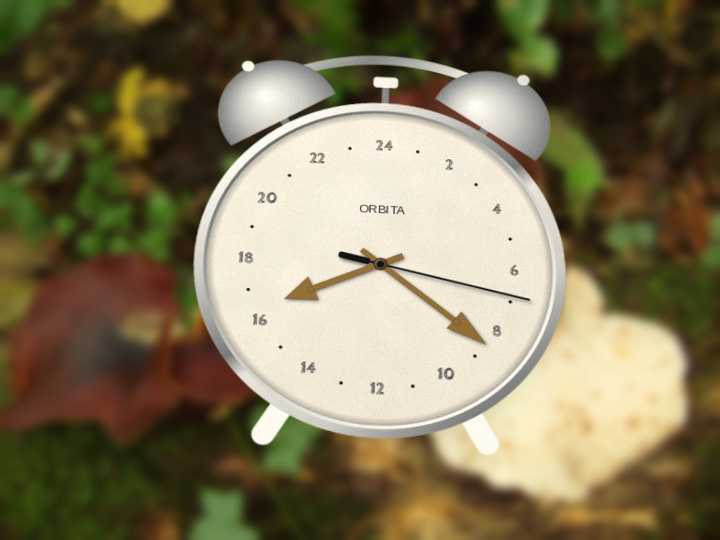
16:21:17
